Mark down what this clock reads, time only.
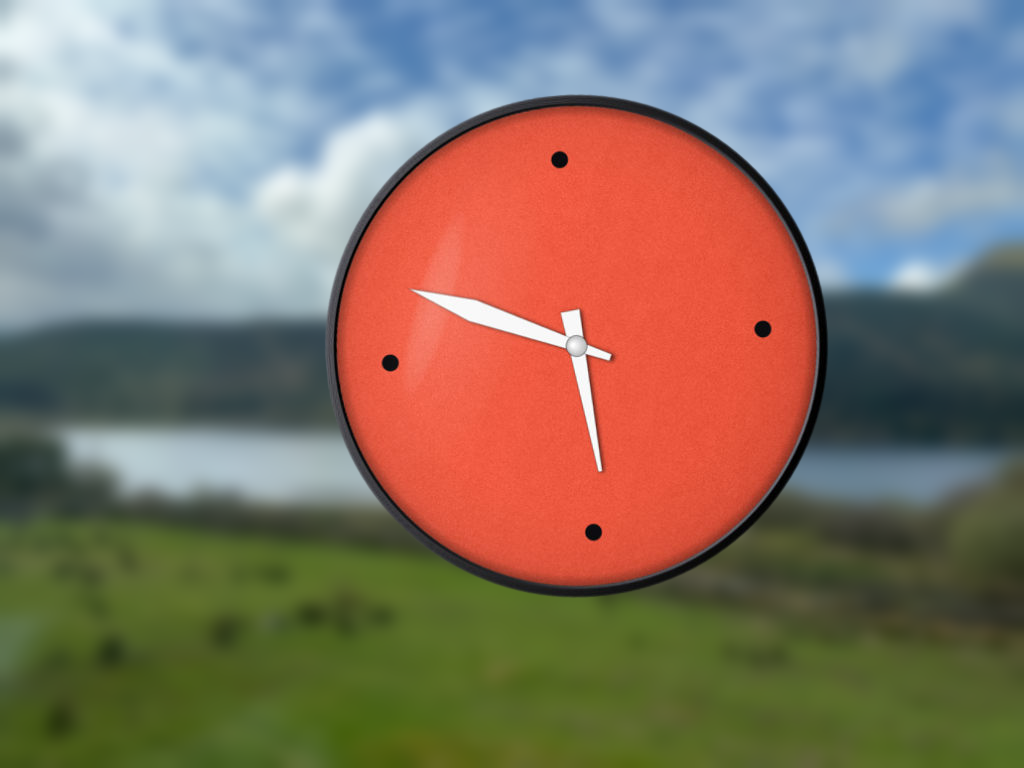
5:49
